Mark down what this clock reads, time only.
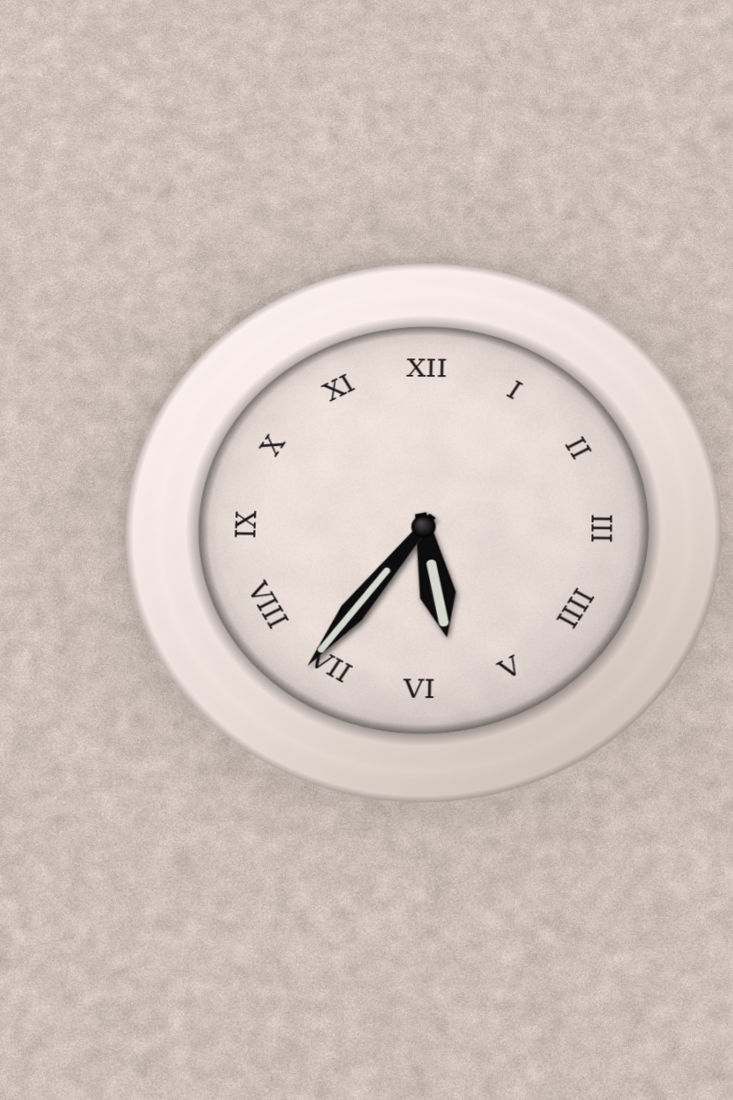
5:36
